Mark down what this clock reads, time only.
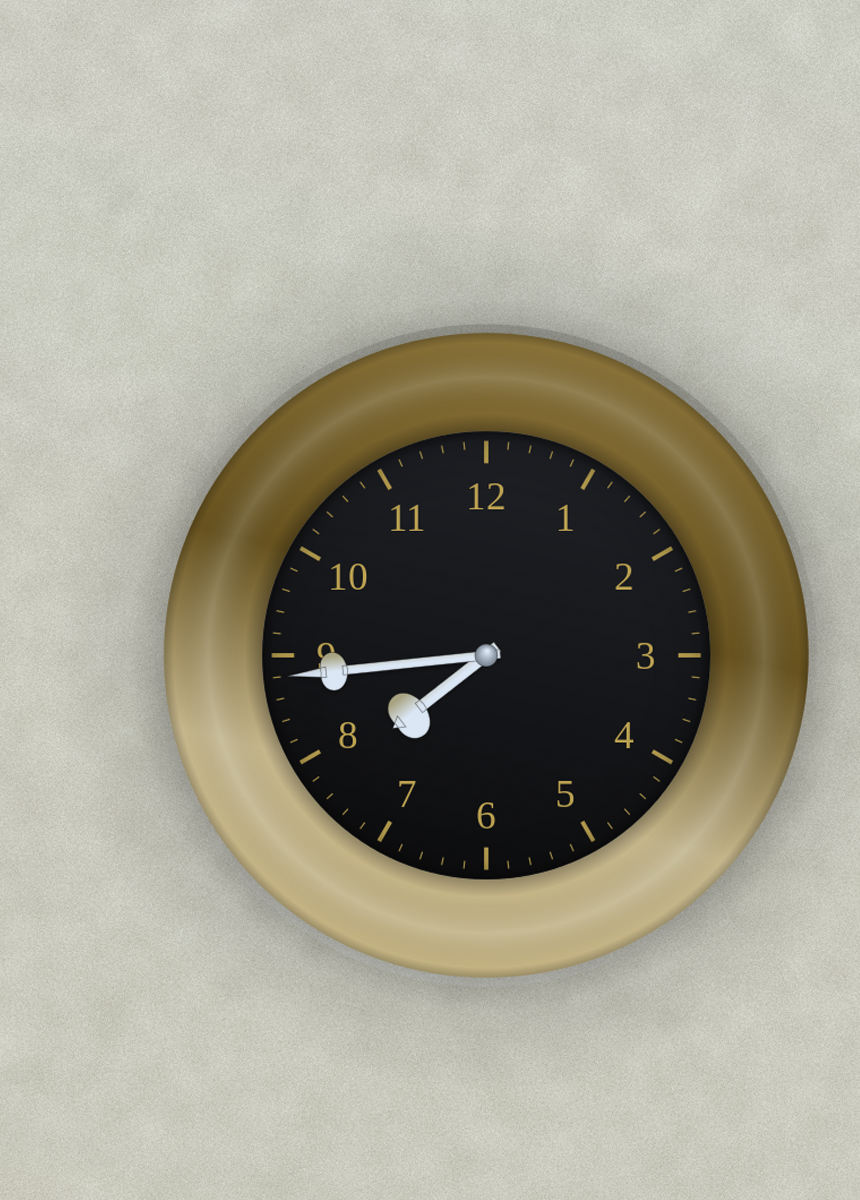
7:44
